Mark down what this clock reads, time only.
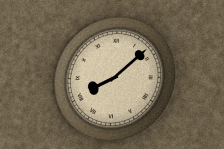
8:08
